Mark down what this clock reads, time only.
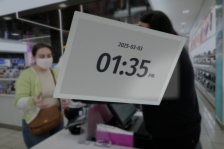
1:35
